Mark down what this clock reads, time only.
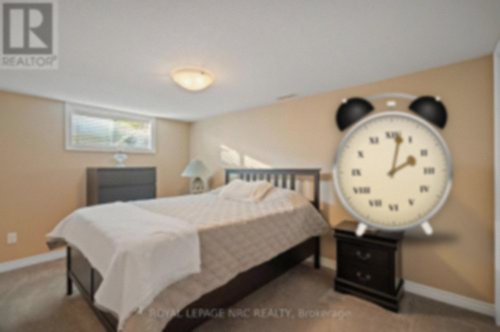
2:02
